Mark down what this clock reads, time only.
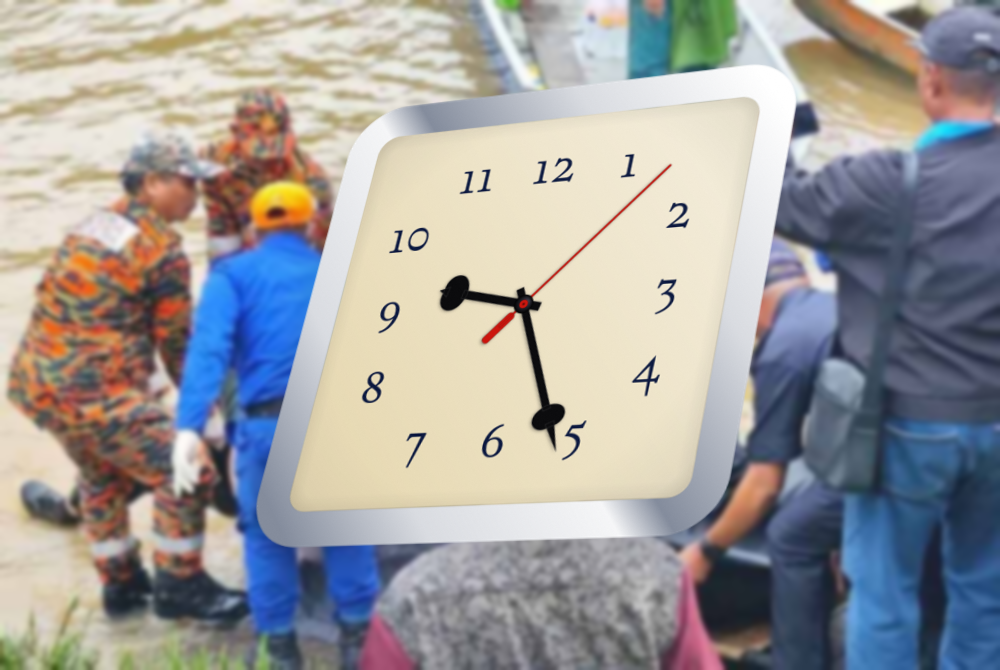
9:26:07
